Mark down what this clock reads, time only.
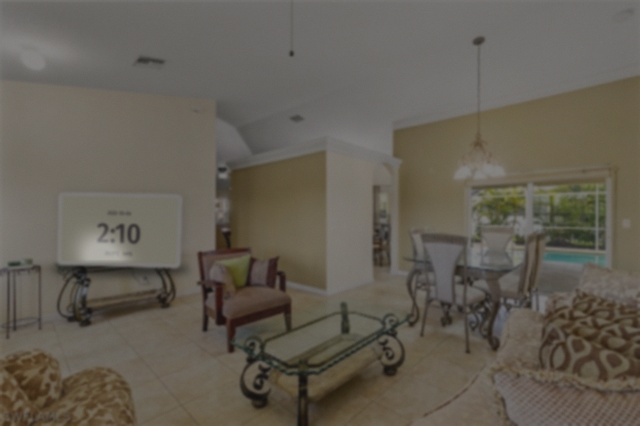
2:10
